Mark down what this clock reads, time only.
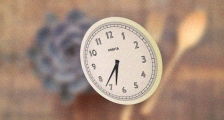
6:37
